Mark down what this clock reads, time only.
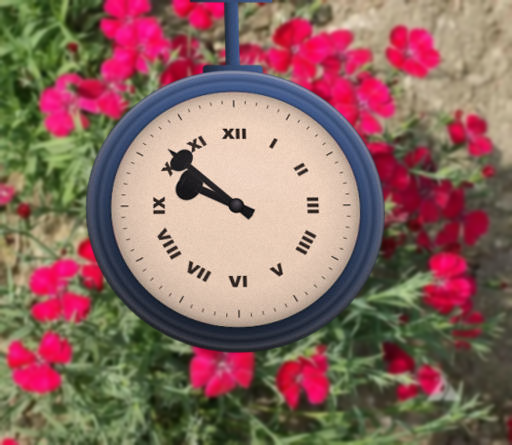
9:52
